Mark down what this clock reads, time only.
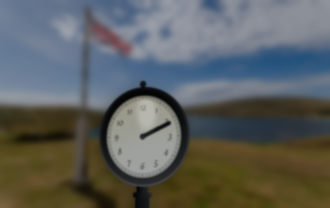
2:11
